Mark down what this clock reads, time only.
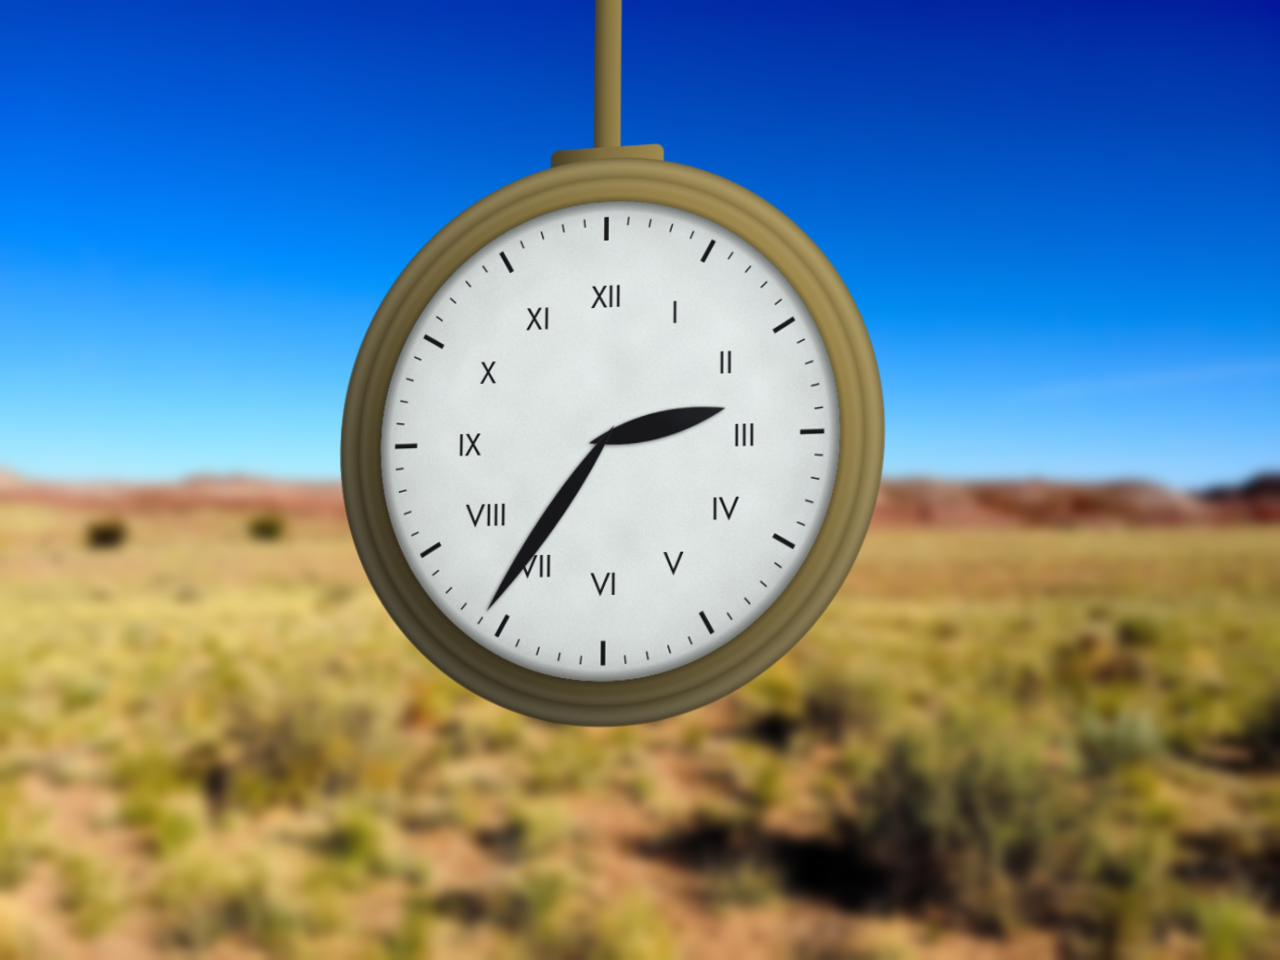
2:36
